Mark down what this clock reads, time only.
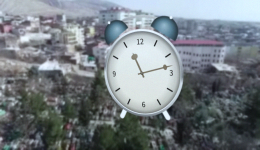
11:13
